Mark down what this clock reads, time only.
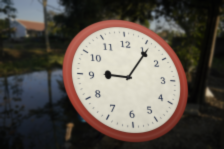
9:06
